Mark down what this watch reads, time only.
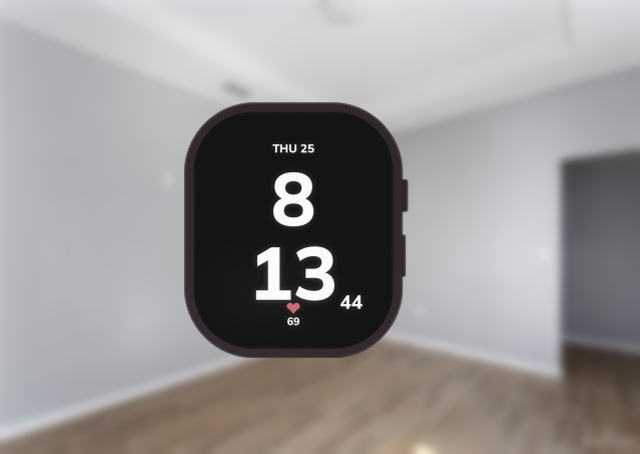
8:13:44
